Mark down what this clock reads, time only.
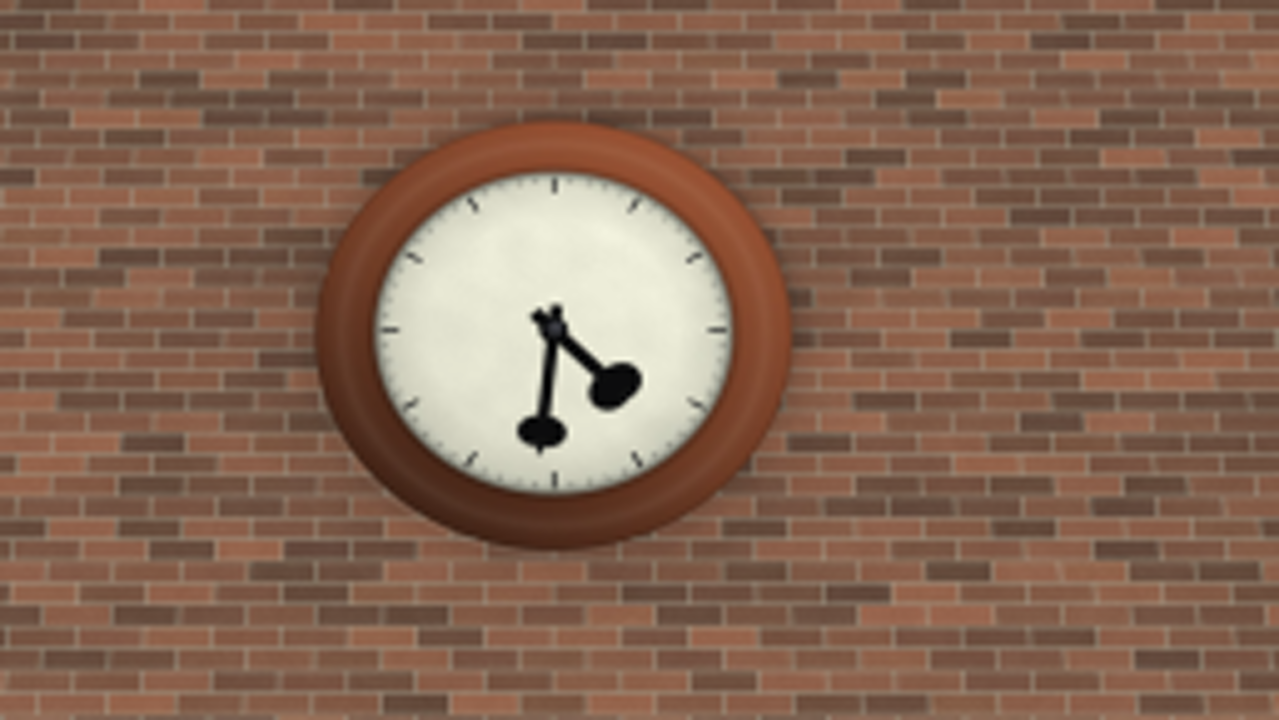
4:31
